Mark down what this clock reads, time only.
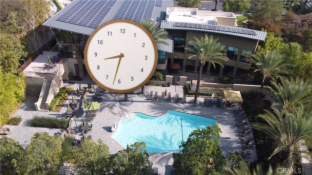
8:32
